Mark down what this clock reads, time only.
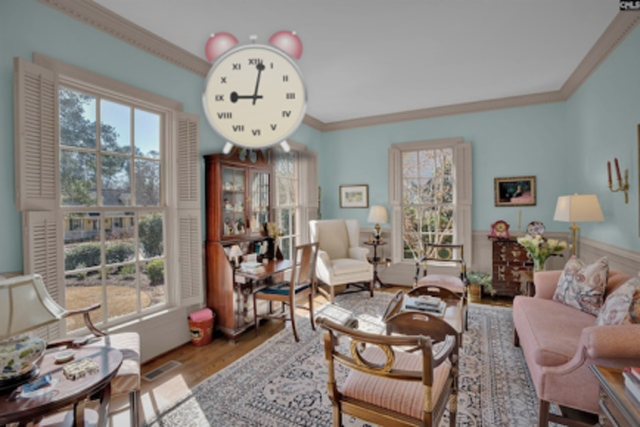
9:02
